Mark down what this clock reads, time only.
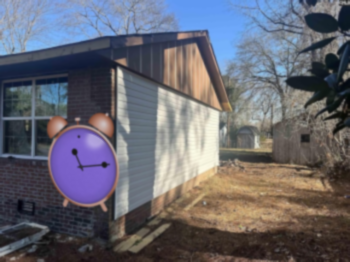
11:14
